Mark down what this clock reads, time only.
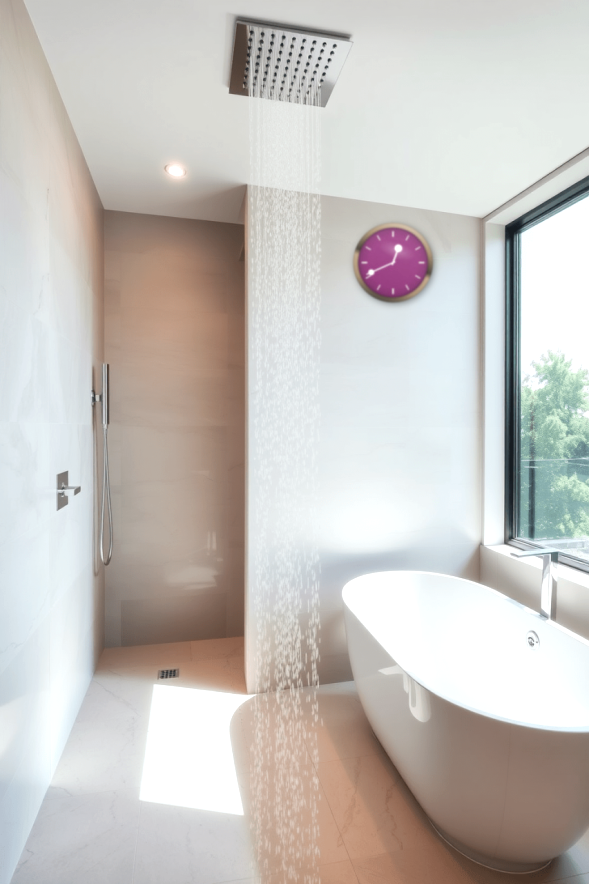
12:41
